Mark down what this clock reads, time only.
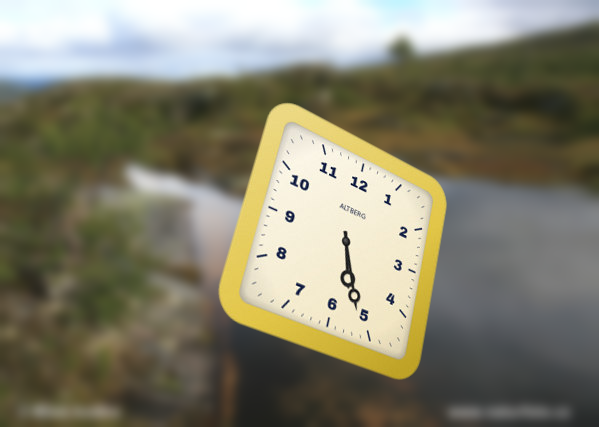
5:26
